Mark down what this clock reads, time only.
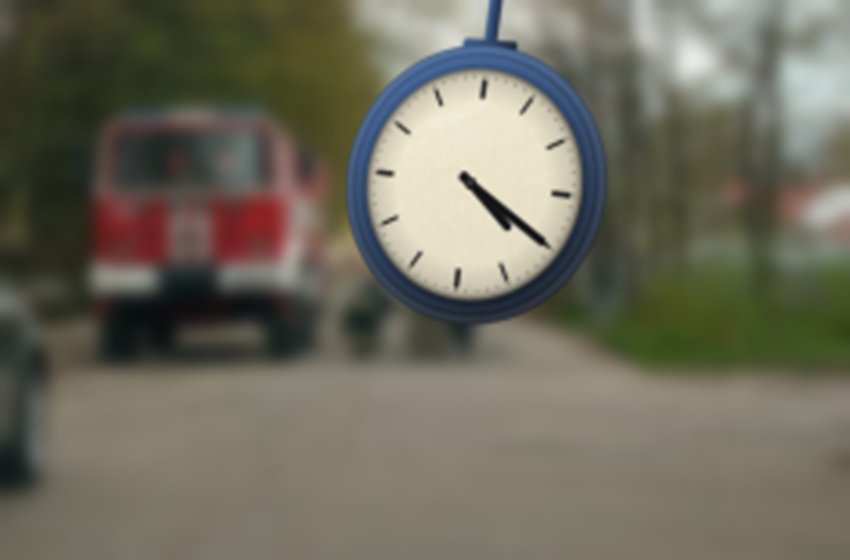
4:20
